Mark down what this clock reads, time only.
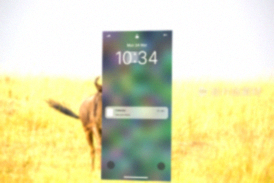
10:34
